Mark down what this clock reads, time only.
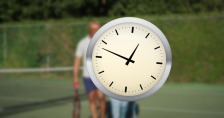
12:48
